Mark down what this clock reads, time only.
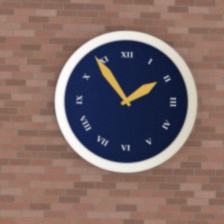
1:54
